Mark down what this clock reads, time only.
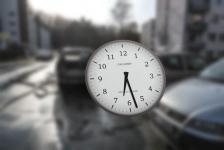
6:28
